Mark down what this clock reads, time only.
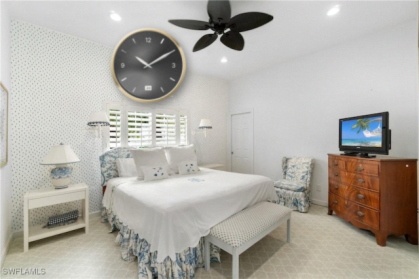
10:10
